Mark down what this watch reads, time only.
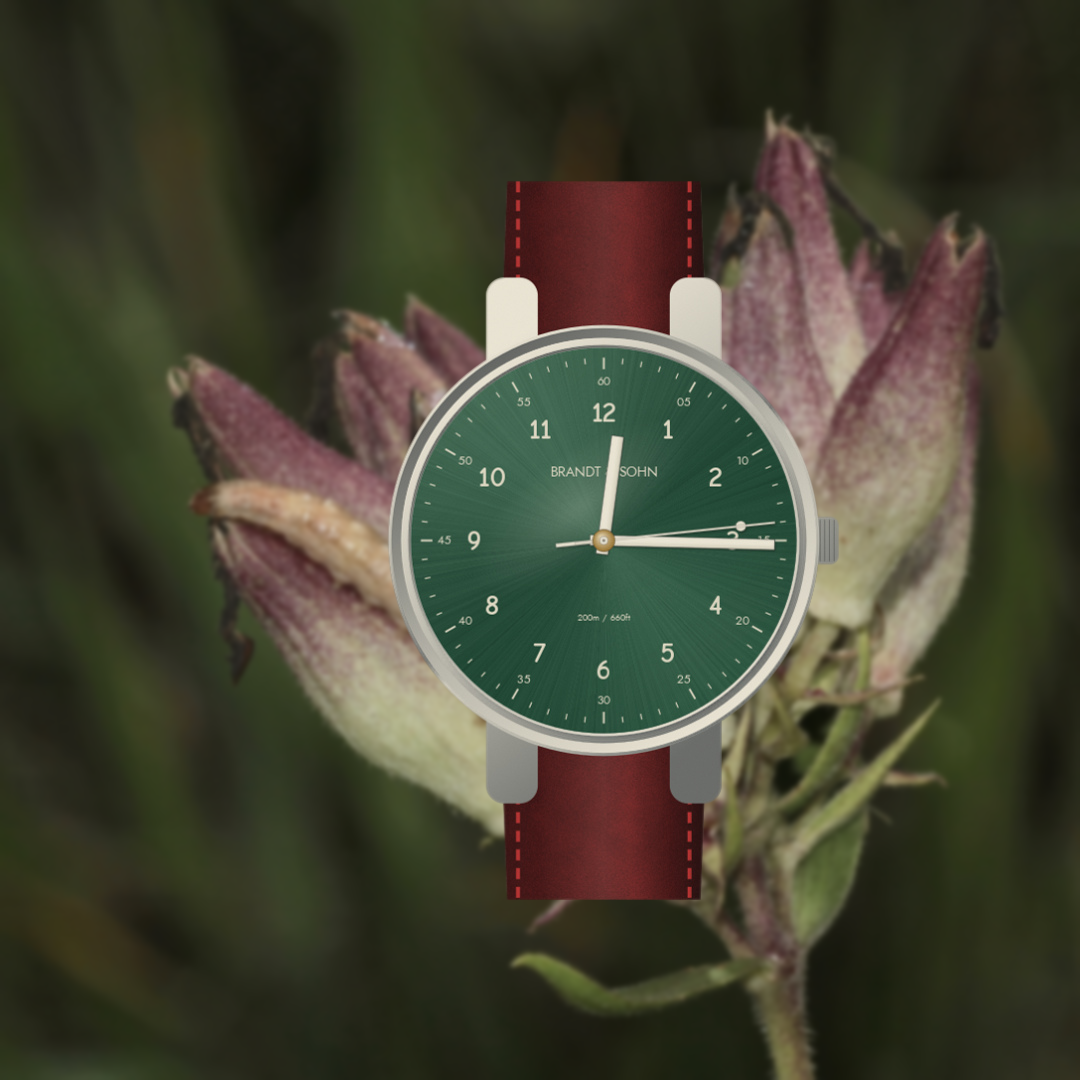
12:15:14
